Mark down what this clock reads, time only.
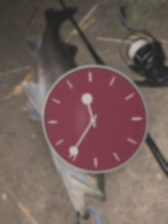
11:36
